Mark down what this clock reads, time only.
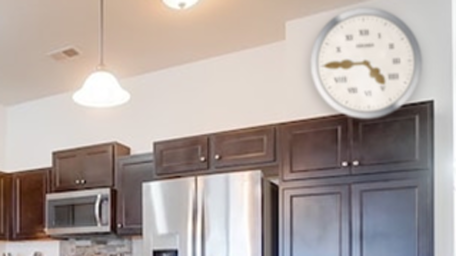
4:45
